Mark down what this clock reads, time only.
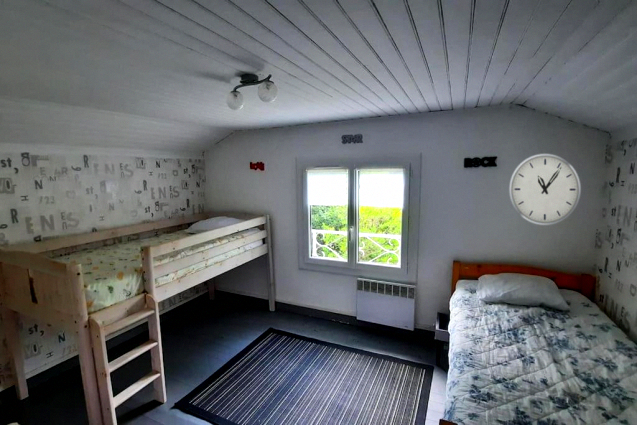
11:06
